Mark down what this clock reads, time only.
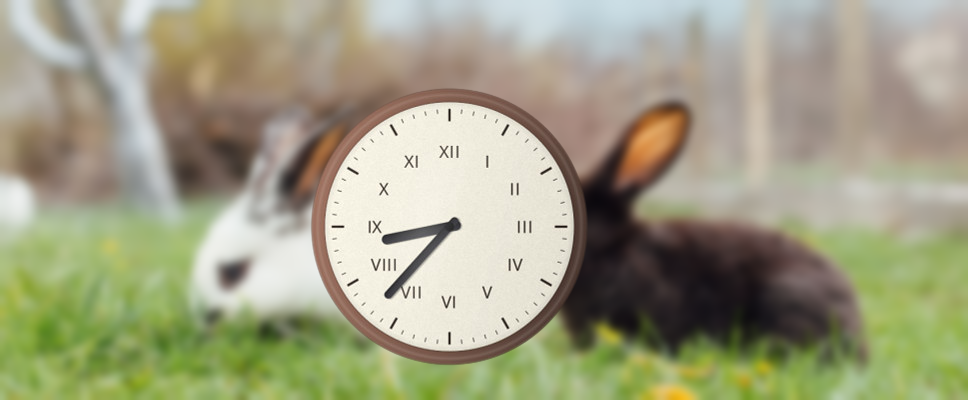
8:37
